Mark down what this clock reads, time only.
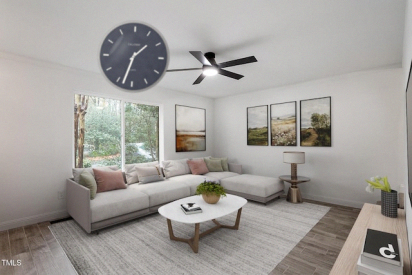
1:33
